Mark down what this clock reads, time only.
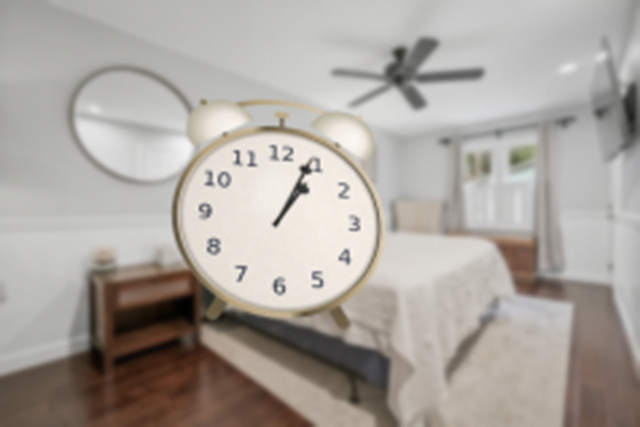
1:04
